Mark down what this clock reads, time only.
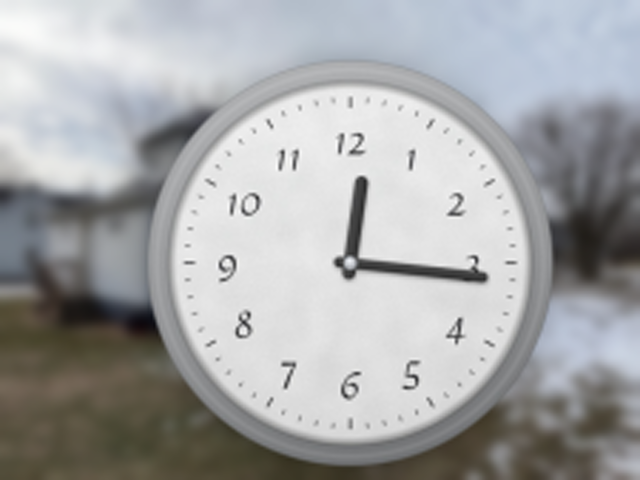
12:16
